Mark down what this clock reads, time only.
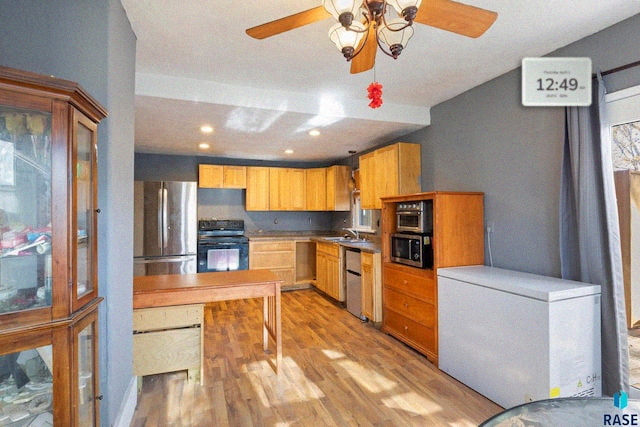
12:49
